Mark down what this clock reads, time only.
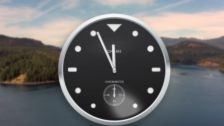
11:56
